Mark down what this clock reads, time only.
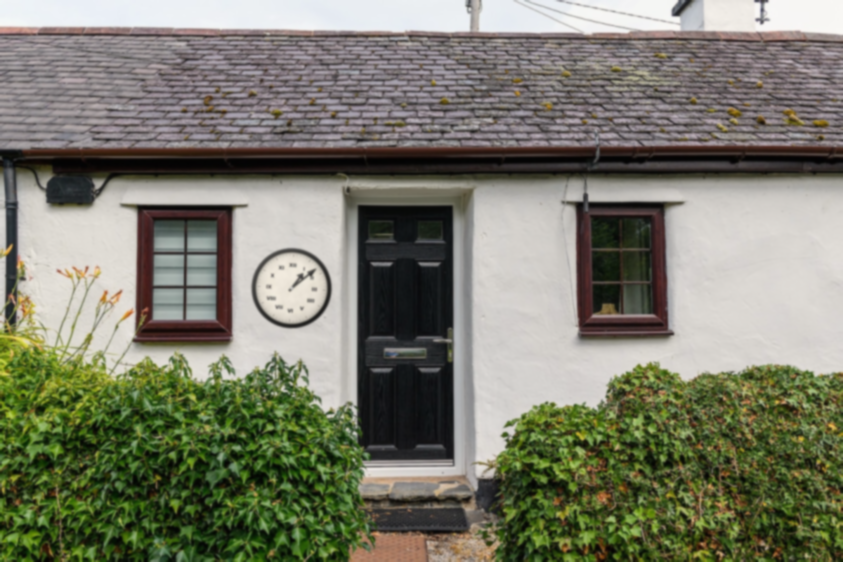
1:08
